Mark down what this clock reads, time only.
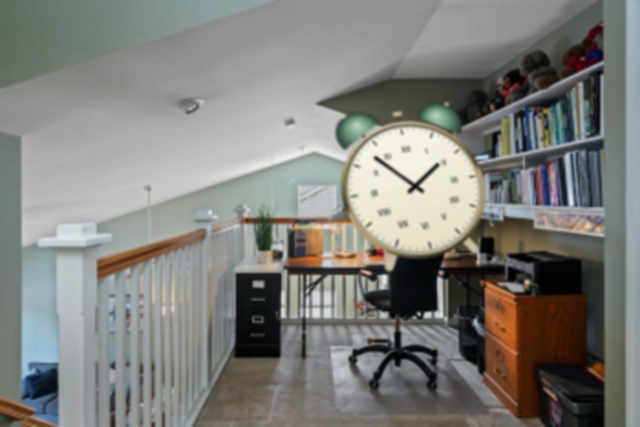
1:53
